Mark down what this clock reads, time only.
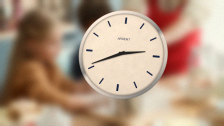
2:41
